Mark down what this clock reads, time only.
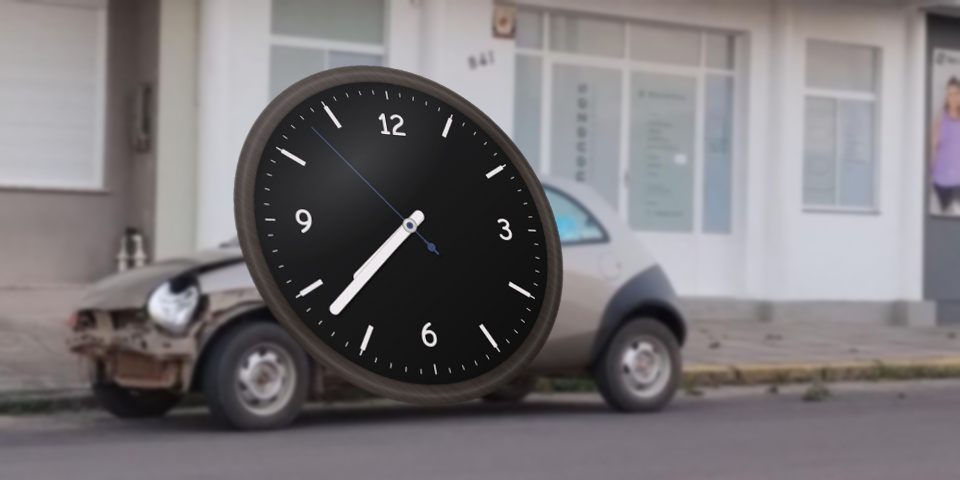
7:37:53
